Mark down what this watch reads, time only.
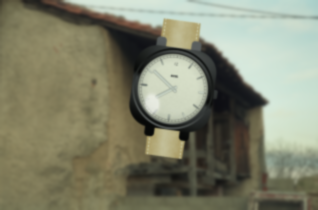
7:51
